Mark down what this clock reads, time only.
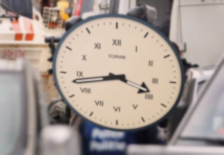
3:43
